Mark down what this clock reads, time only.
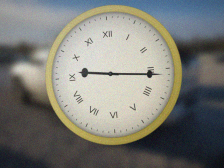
9:16
